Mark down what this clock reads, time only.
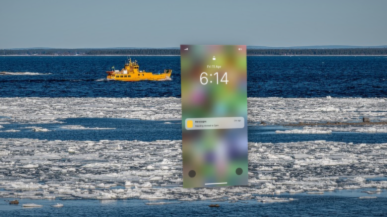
6:14
